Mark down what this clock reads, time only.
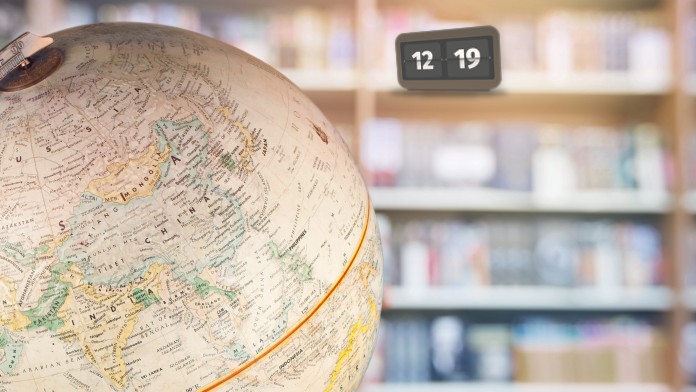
12:19
